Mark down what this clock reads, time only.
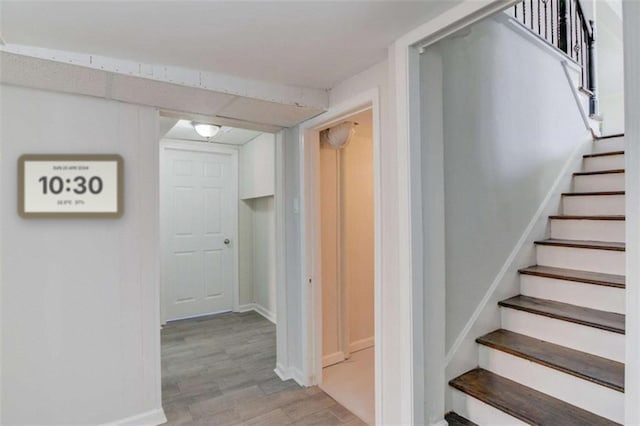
10:30
